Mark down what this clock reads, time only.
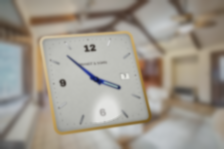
3:53
